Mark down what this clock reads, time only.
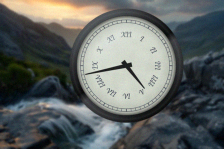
4:43
